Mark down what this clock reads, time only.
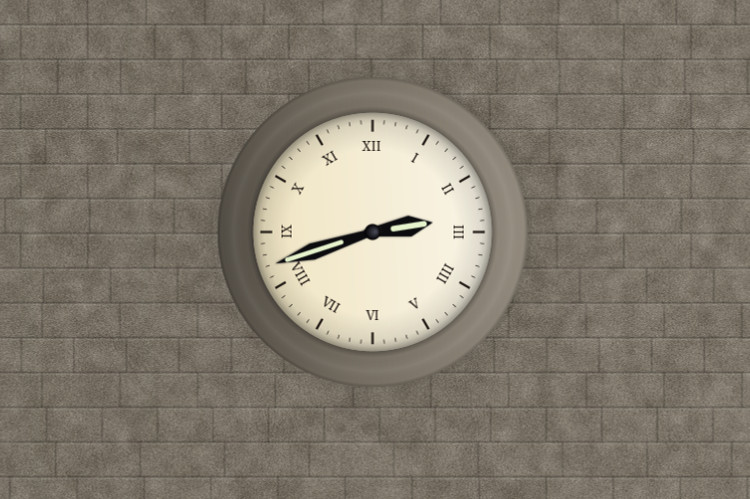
2:42
